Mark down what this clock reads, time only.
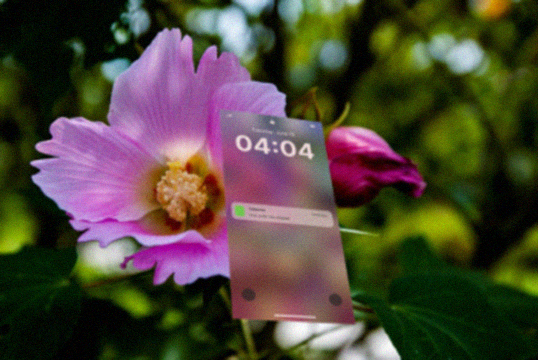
4:04
